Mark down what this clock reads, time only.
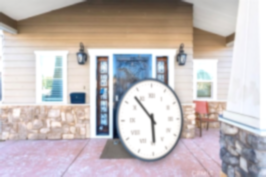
5:53
